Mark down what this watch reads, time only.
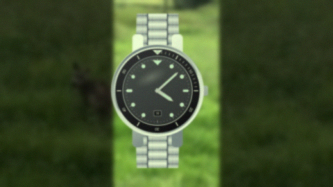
4:08
